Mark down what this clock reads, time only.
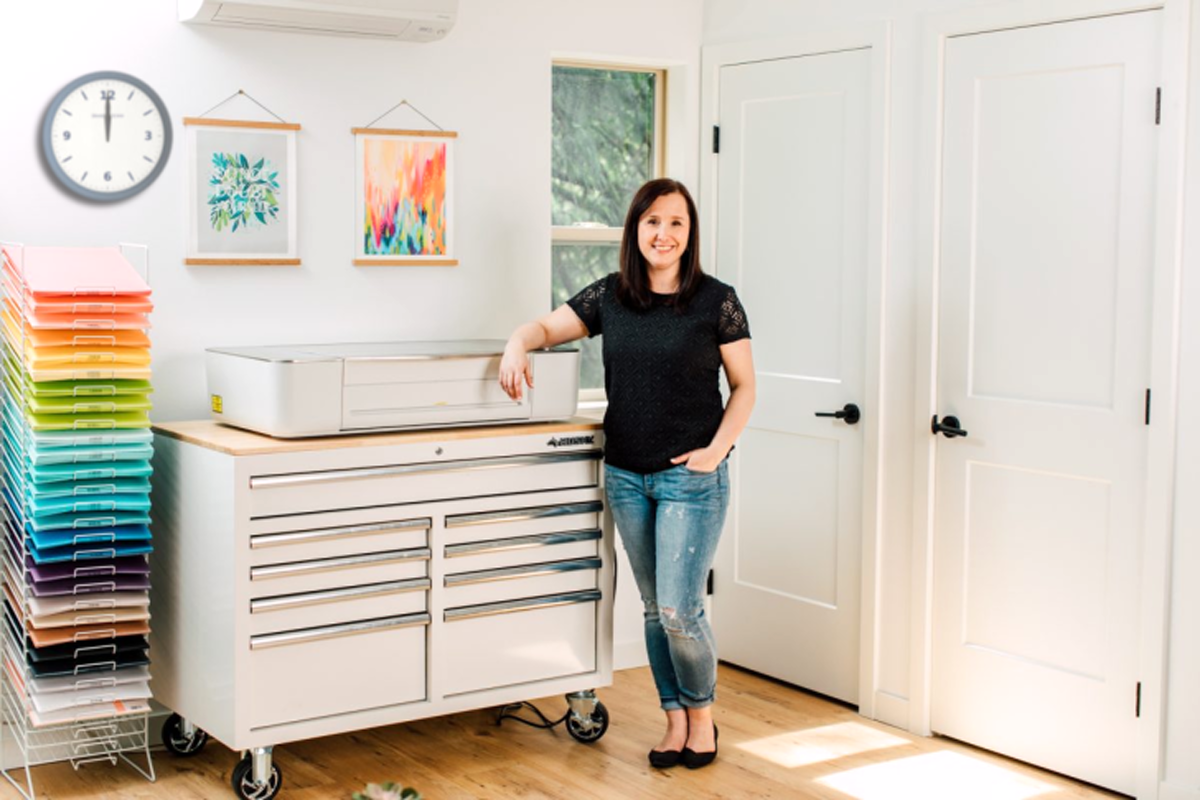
12:00
